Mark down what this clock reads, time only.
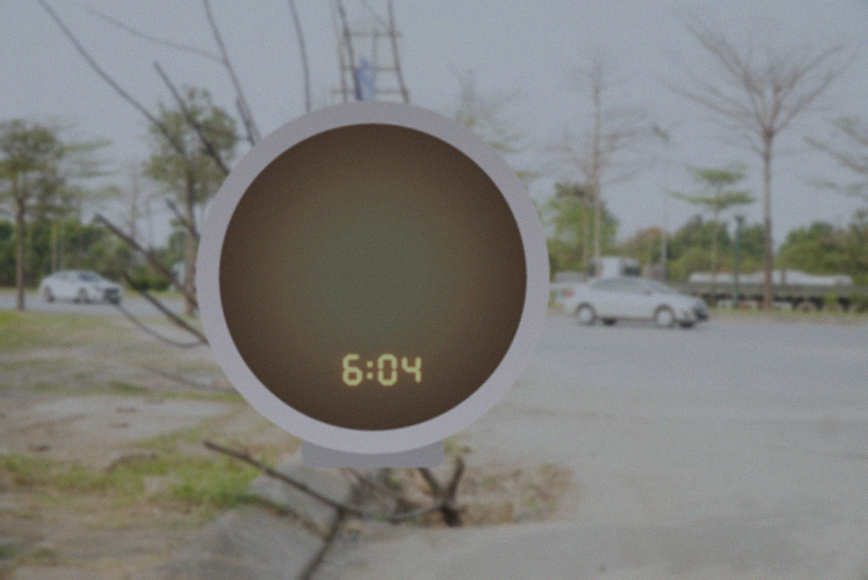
6:04
